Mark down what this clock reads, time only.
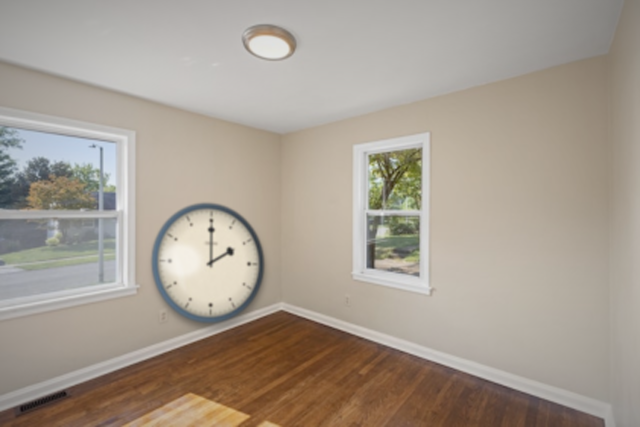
2:00
